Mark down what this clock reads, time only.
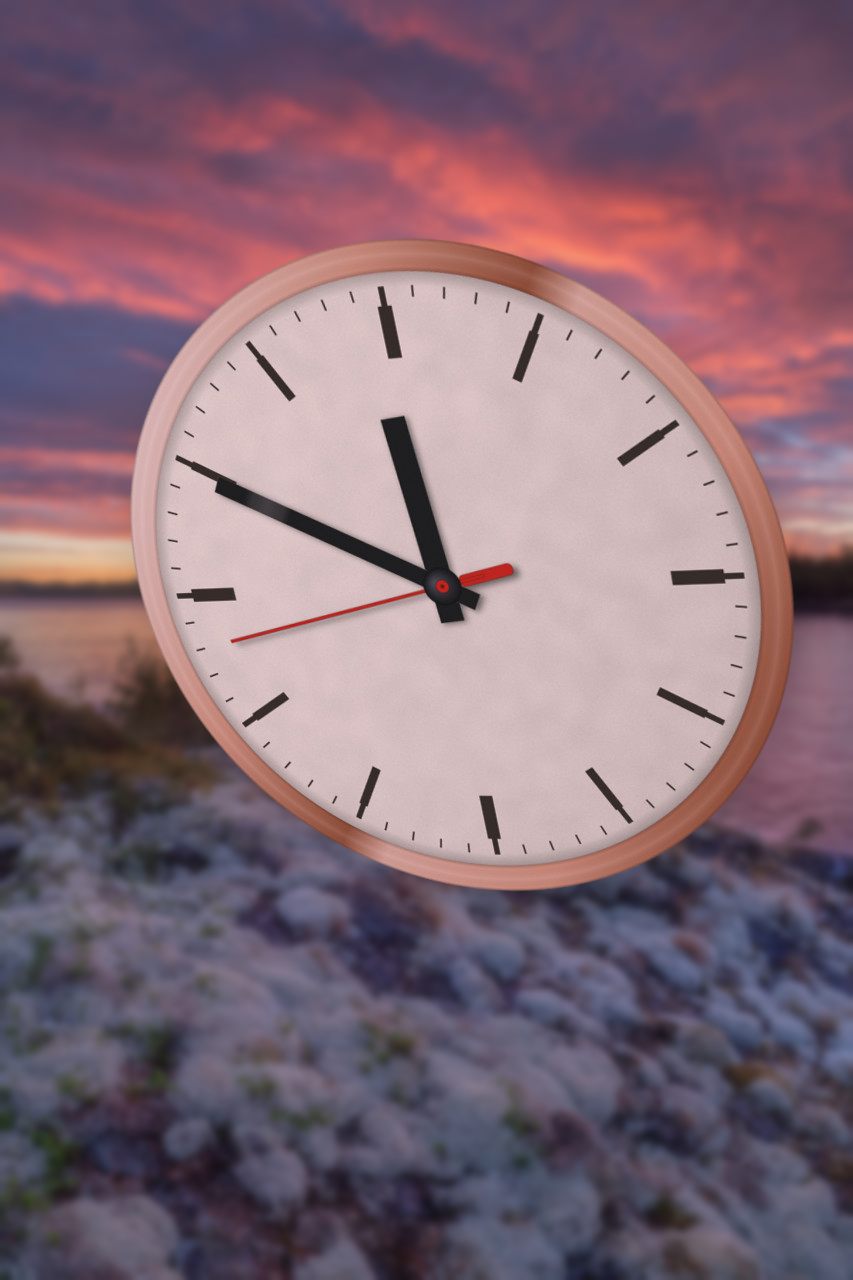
11:49:43
